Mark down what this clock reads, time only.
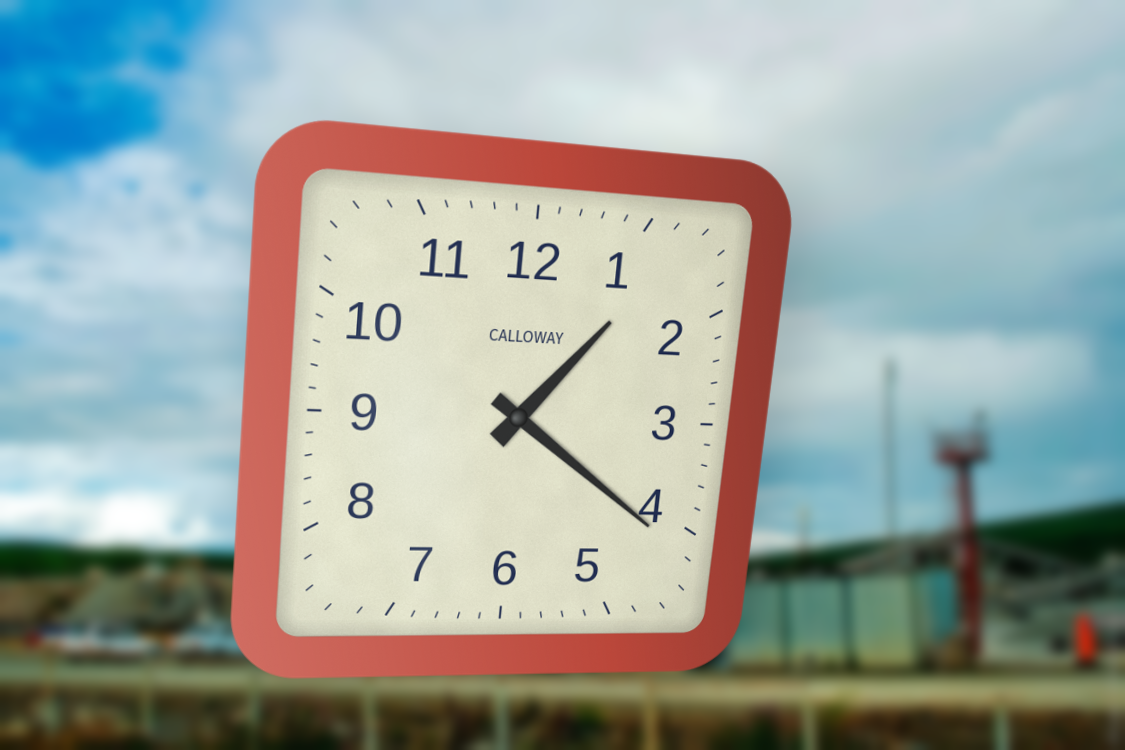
1:21
